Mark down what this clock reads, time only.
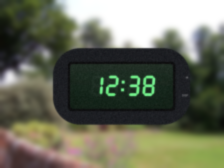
12:38
